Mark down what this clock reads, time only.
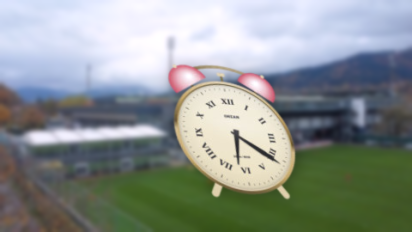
6:21
